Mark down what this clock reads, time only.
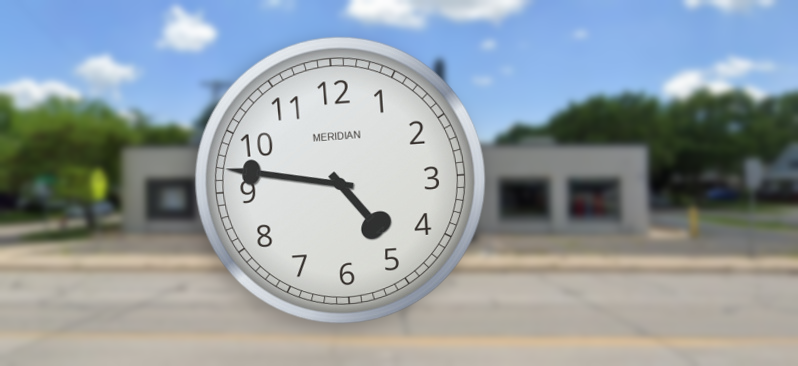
4:47
